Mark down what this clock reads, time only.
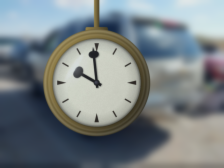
9:59
